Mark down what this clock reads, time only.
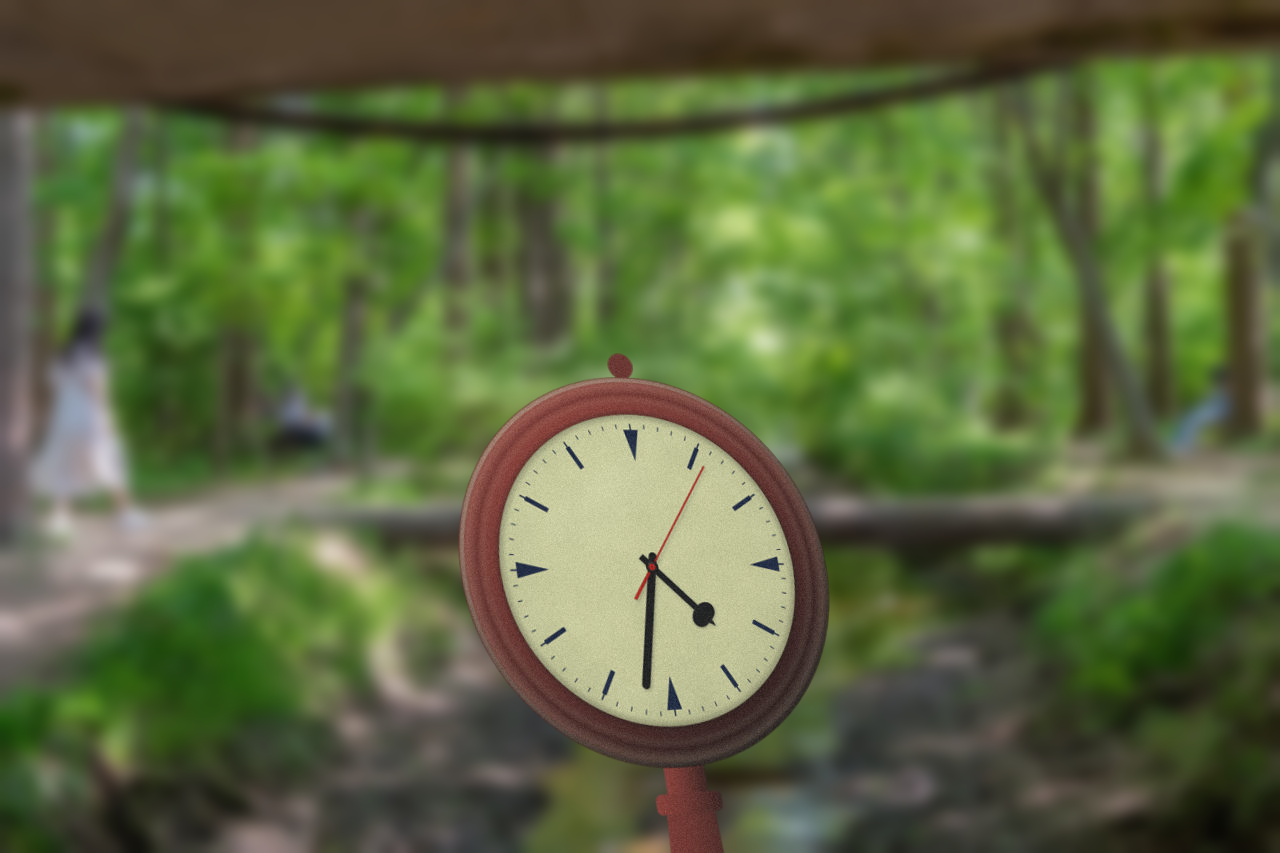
4:32:06
